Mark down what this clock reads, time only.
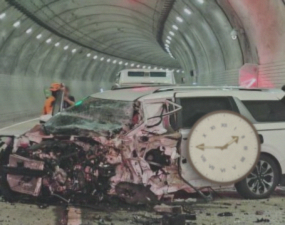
1:45
